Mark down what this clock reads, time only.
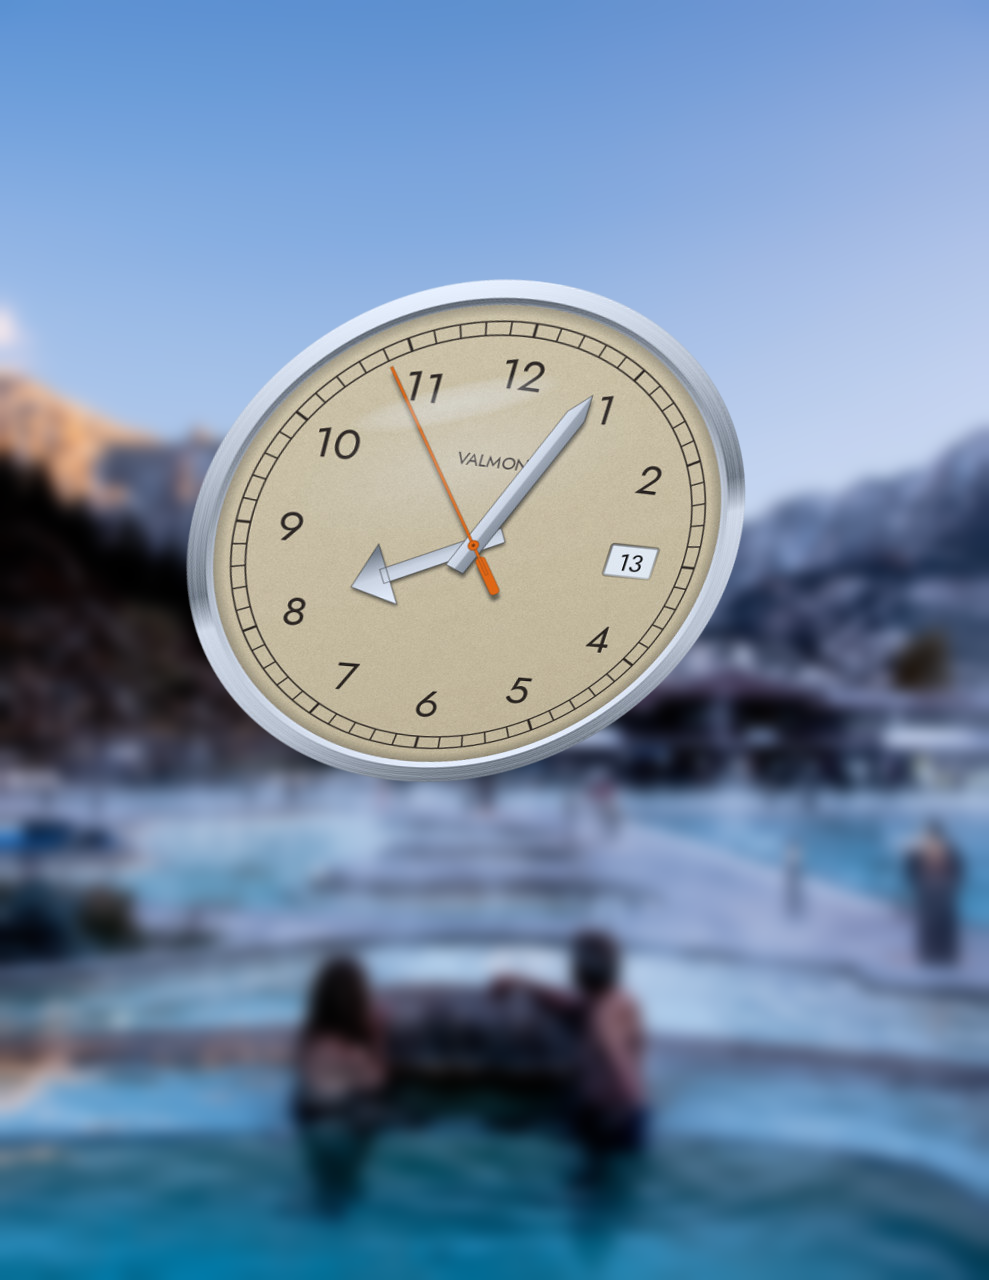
8:03:54
